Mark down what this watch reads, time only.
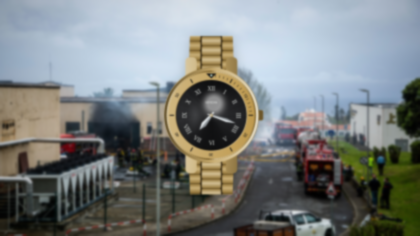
7:18
